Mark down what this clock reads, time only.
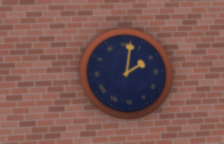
2:02
